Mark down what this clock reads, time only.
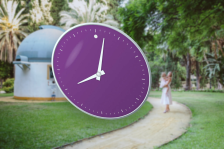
8:02
